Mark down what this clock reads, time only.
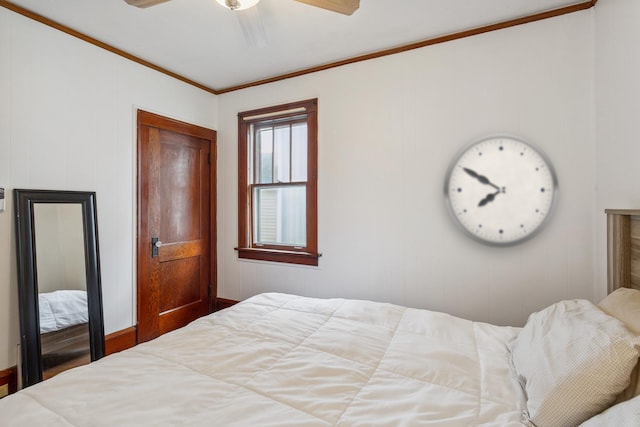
7:50
